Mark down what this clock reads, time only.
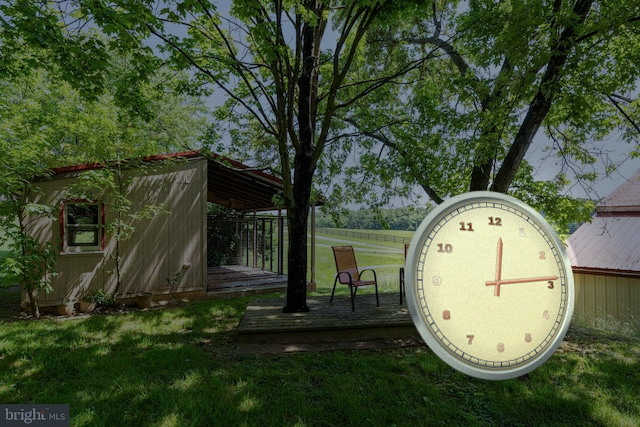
12:14
